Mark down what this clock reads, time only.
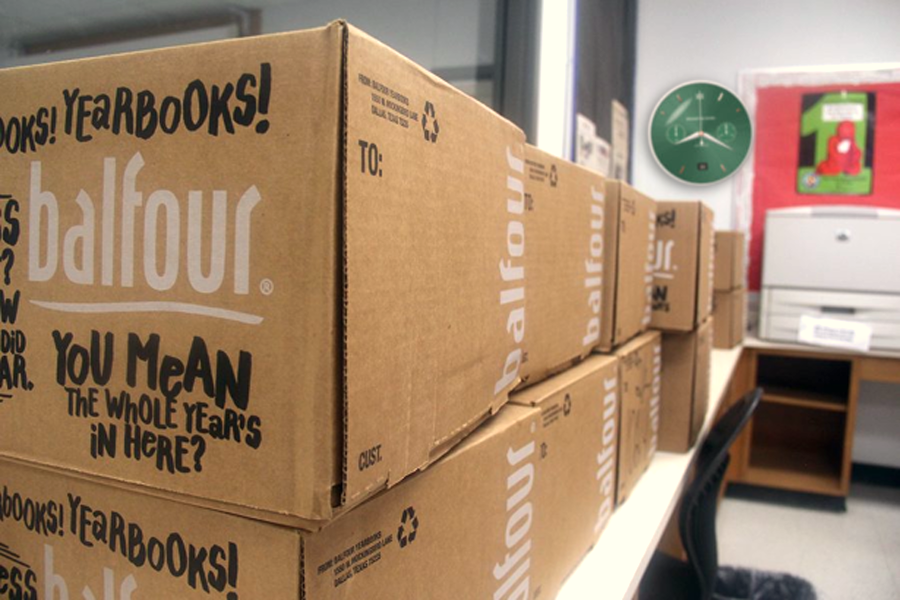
8:20
